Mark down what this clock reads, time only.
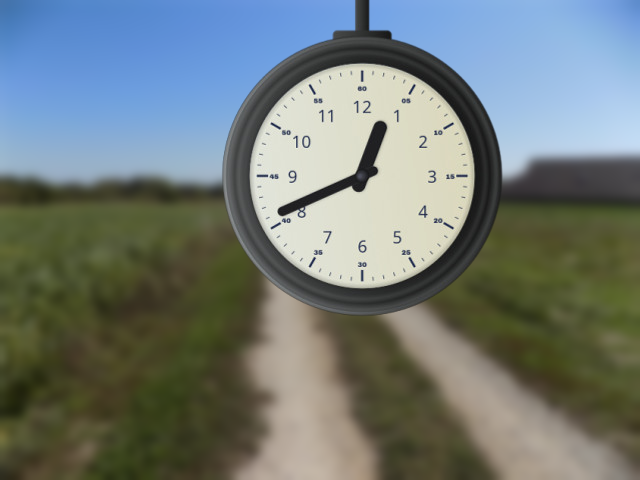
12:41
